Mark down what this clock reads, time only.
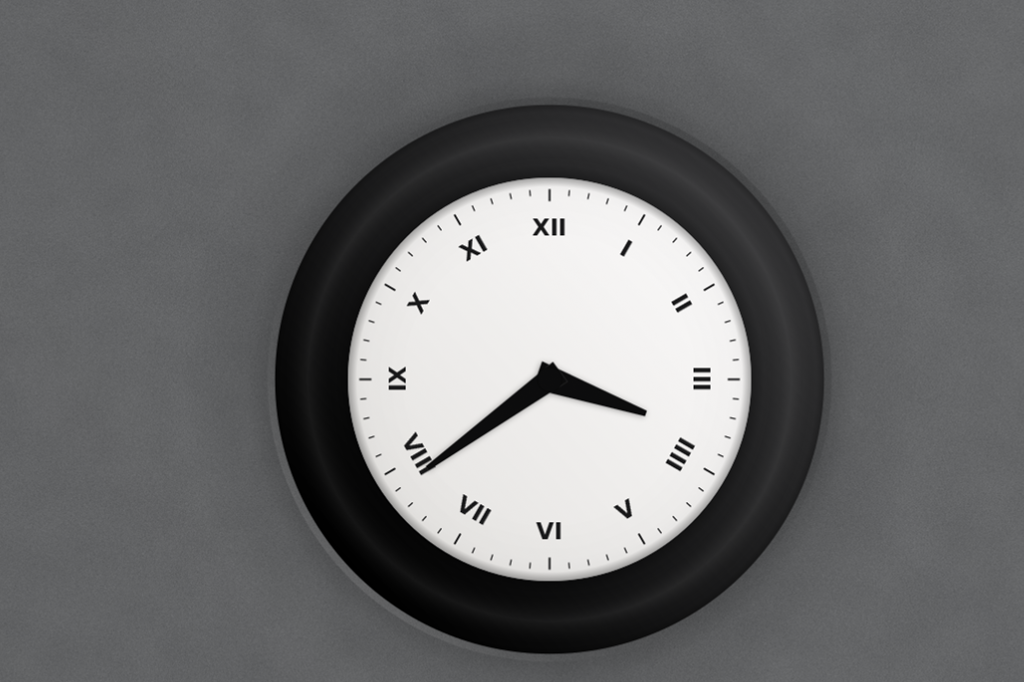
3:39
